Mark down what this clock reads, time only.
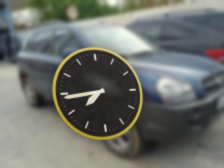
7:44
